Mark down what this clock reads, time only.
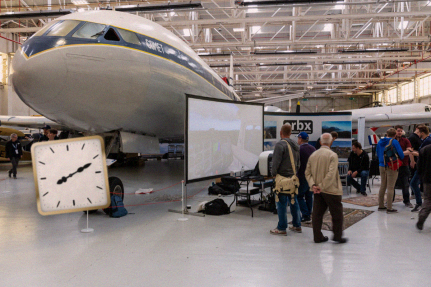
8:11
